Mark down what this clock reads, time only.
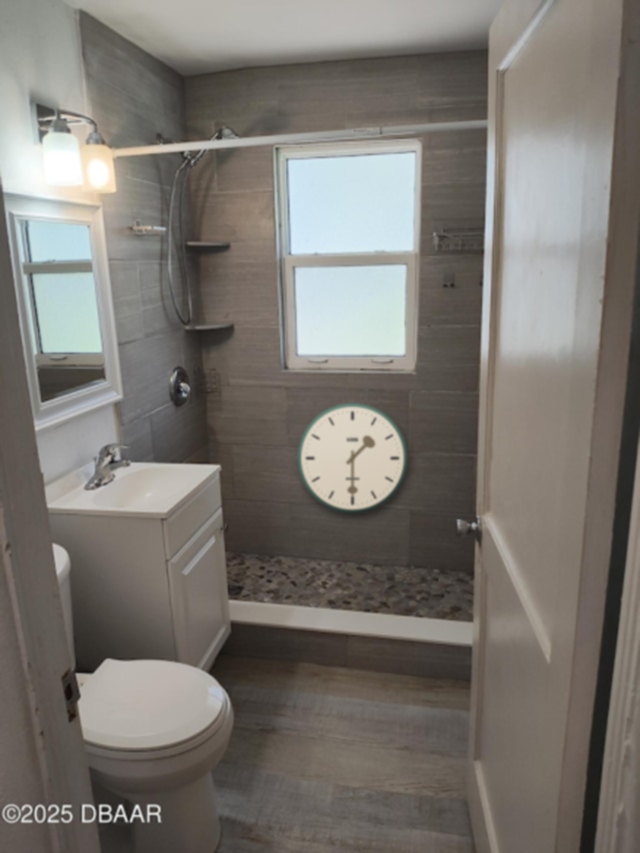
1:30
